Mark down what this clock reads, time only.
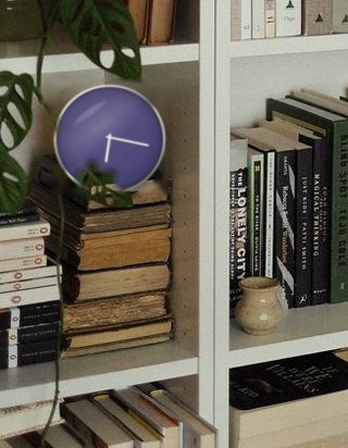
6:17
